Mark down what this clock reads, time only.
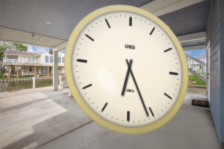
6:26
